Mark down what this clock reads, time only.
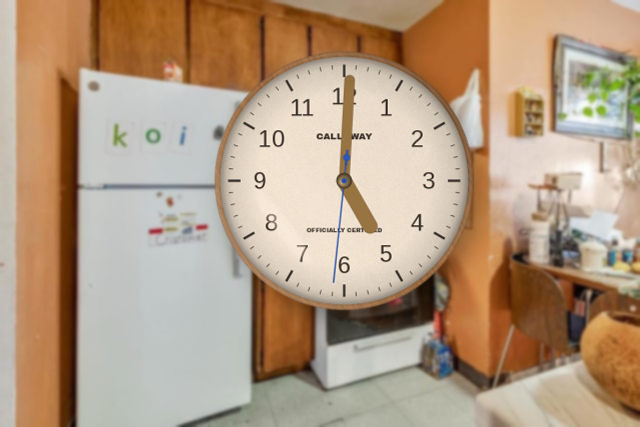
5:00:31
